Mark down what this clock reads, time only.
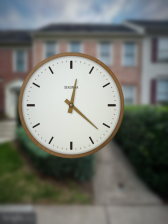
12:22
